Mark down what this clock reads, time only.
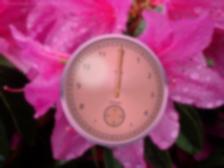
12:00
